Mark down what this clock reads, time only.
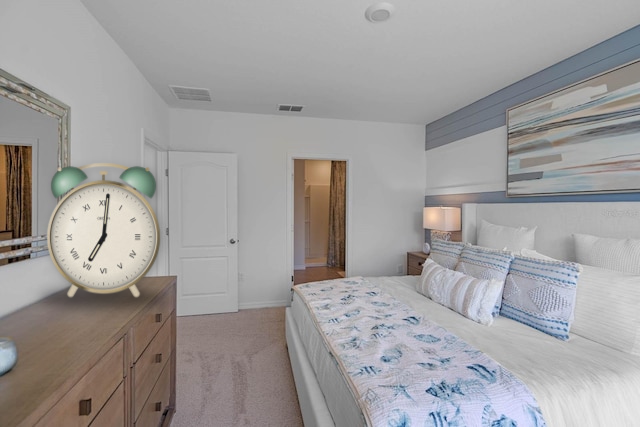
7:01
